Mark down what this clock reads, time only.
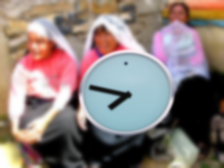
7:48
